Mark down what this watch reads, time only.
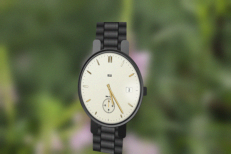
5:24
